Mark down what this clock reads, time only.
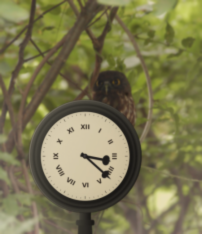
3:22
